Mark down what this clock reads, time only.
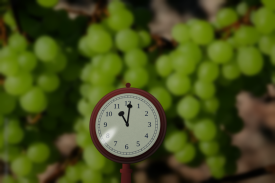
11:01
